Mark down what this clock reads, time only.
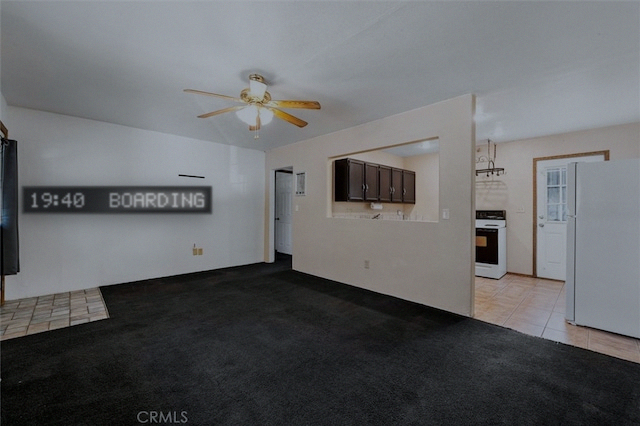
19:40
